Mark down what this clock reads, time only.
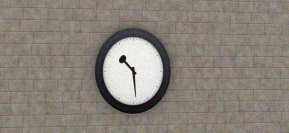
10:29
